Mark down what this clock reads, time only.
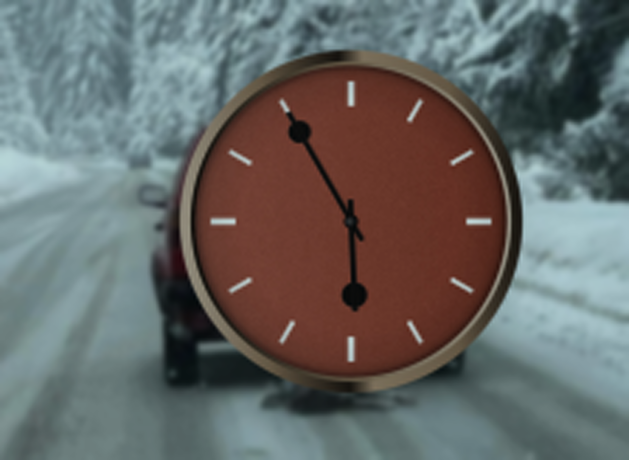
5:55
